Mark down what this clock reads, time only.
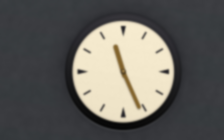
11:26
